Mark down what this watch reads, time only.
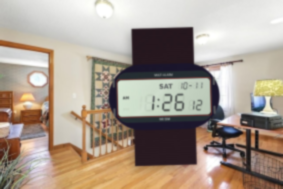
1:26:12
